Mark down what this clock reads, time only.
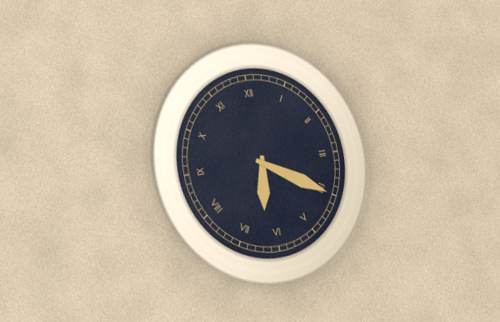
6:20
